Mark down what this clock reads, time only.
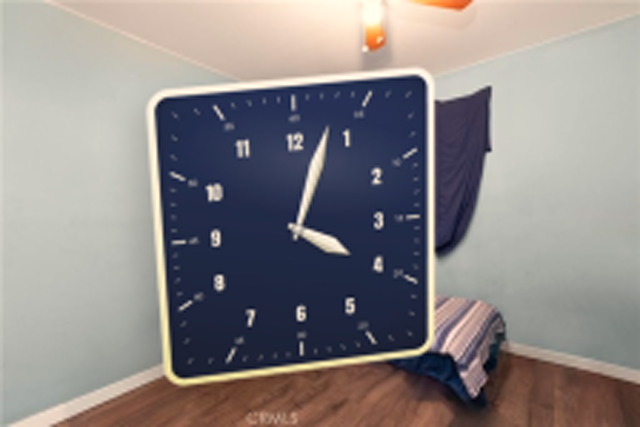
4:03
